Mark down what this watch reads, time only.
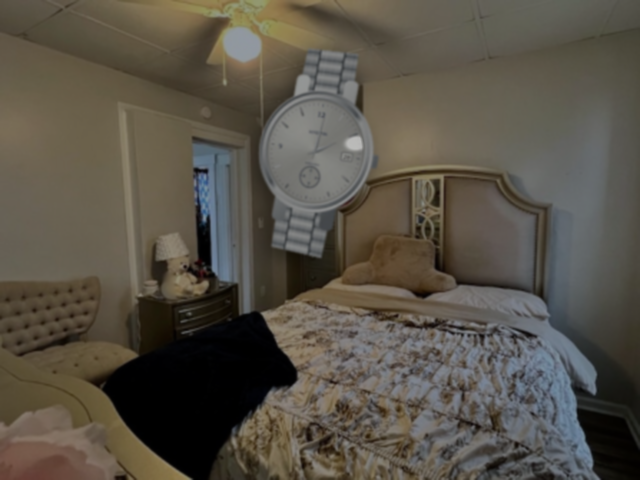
2:01
